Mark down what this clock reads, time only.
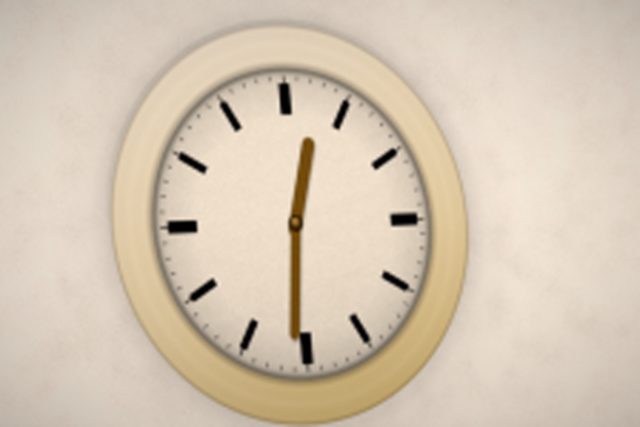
12:31
